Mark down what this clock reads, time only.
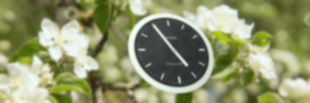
4:55
